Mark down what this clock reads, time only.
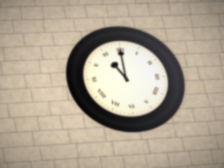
11:00
